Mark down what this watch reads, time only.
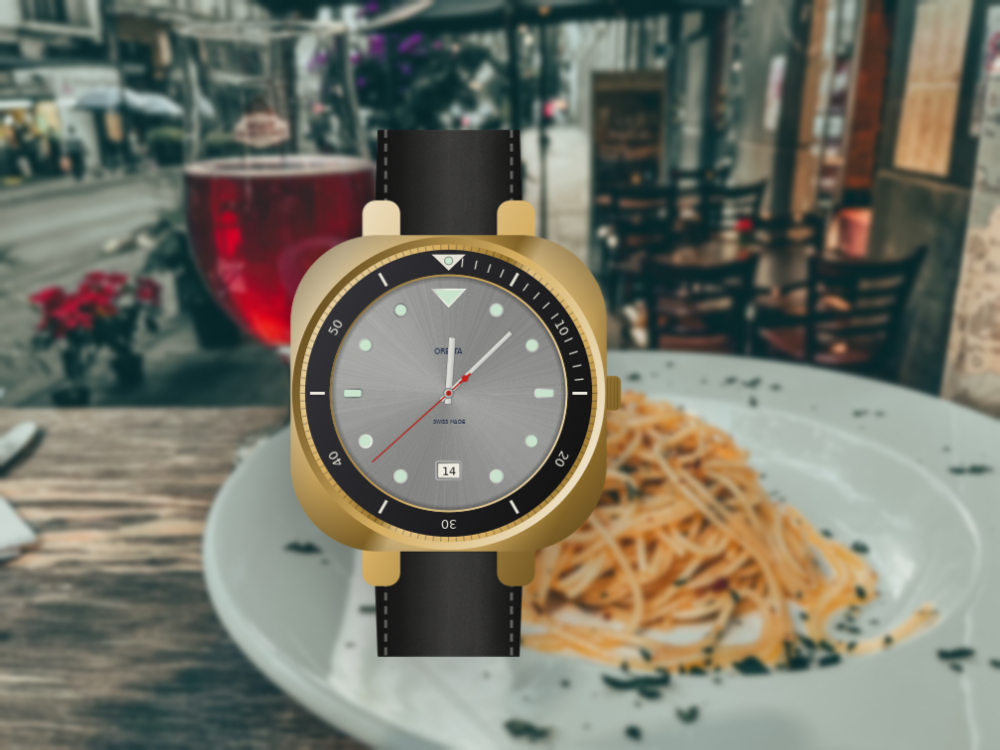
12:07:38
